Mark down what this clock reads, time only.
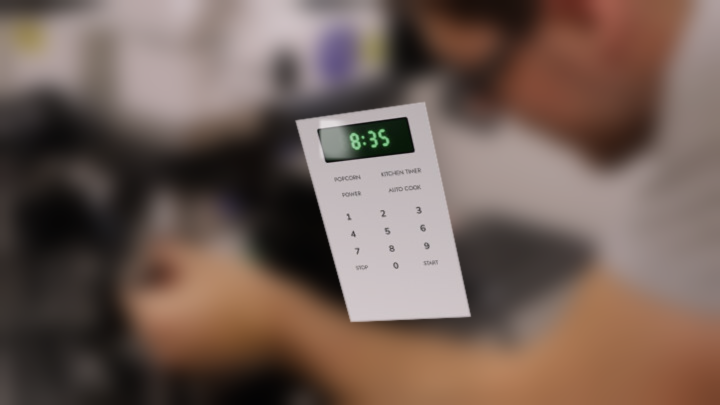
8:35
